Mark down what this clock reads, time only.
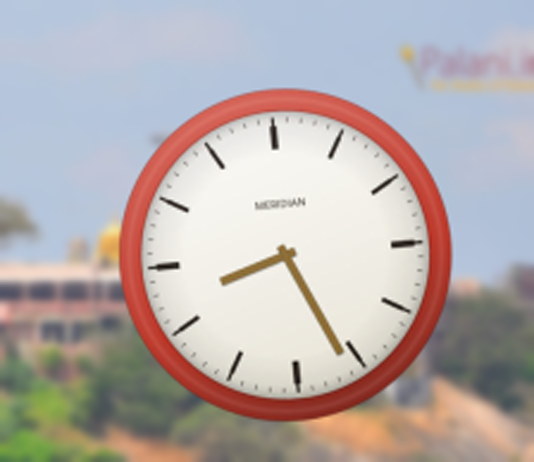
8:26
